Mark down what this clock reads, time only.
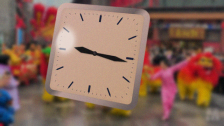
9:16
